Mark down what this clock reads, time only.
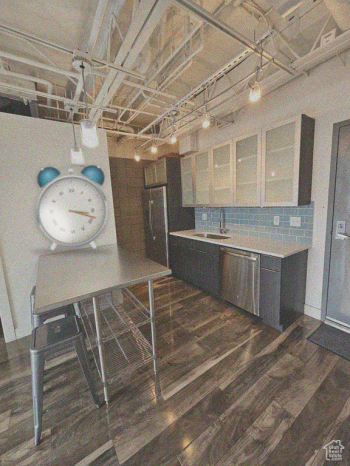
3:18
